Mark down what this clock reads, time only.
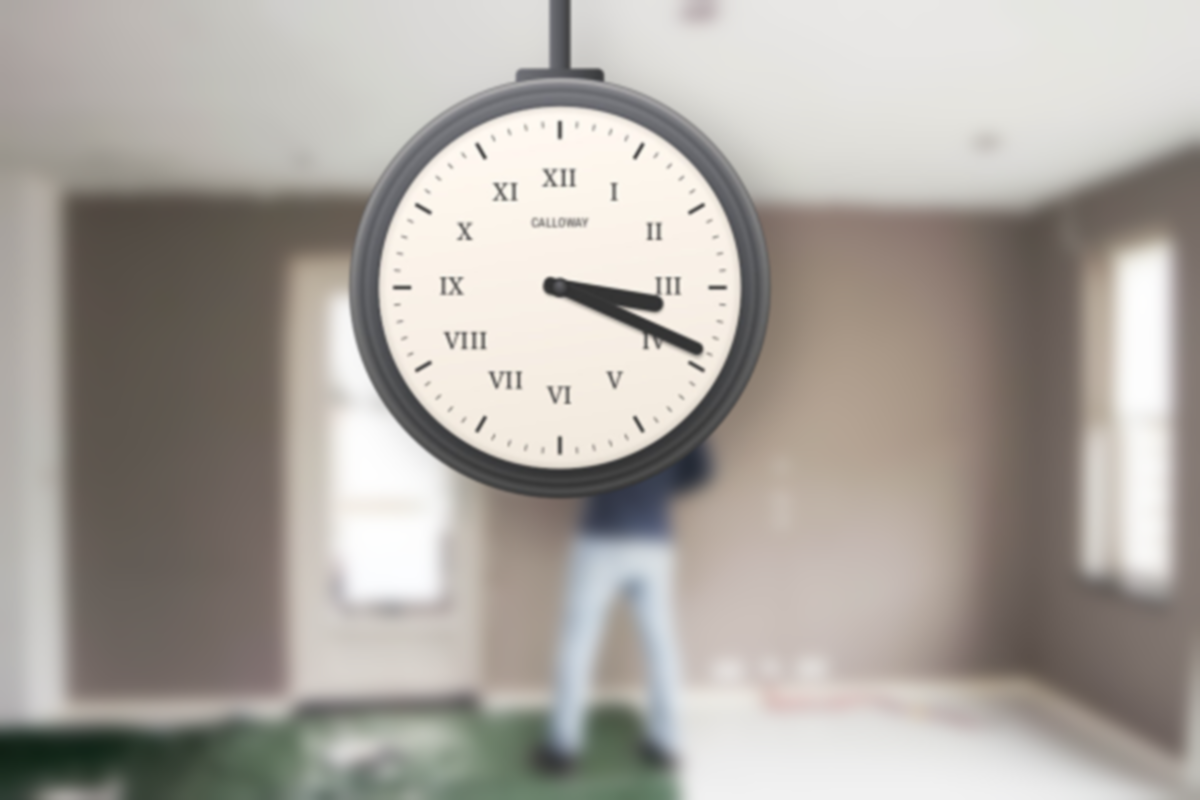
3:19
